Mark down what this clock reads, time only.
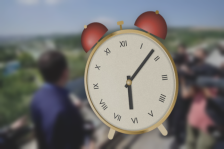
6:08
